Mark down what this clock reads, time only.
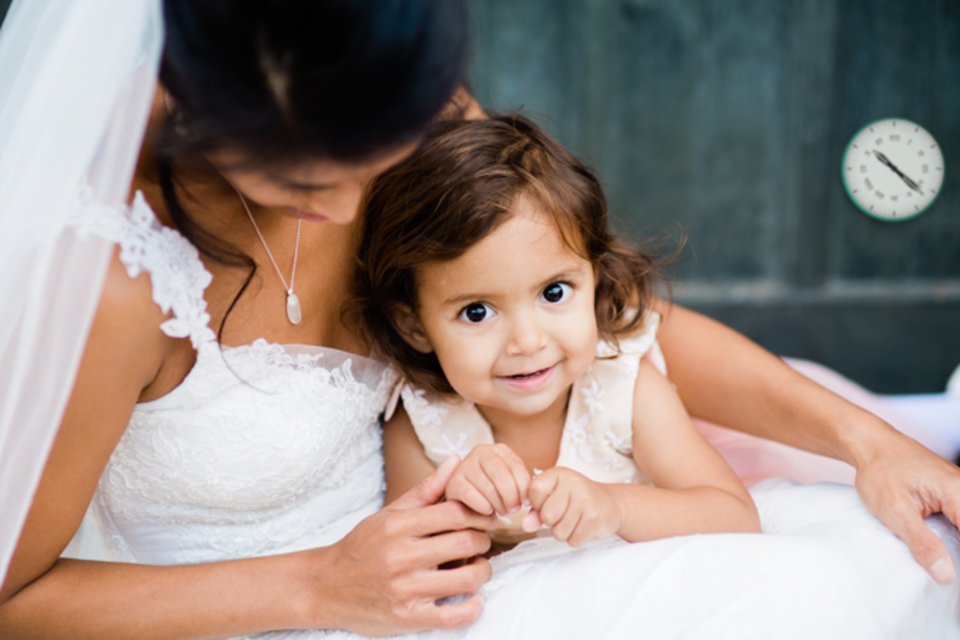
10:22
